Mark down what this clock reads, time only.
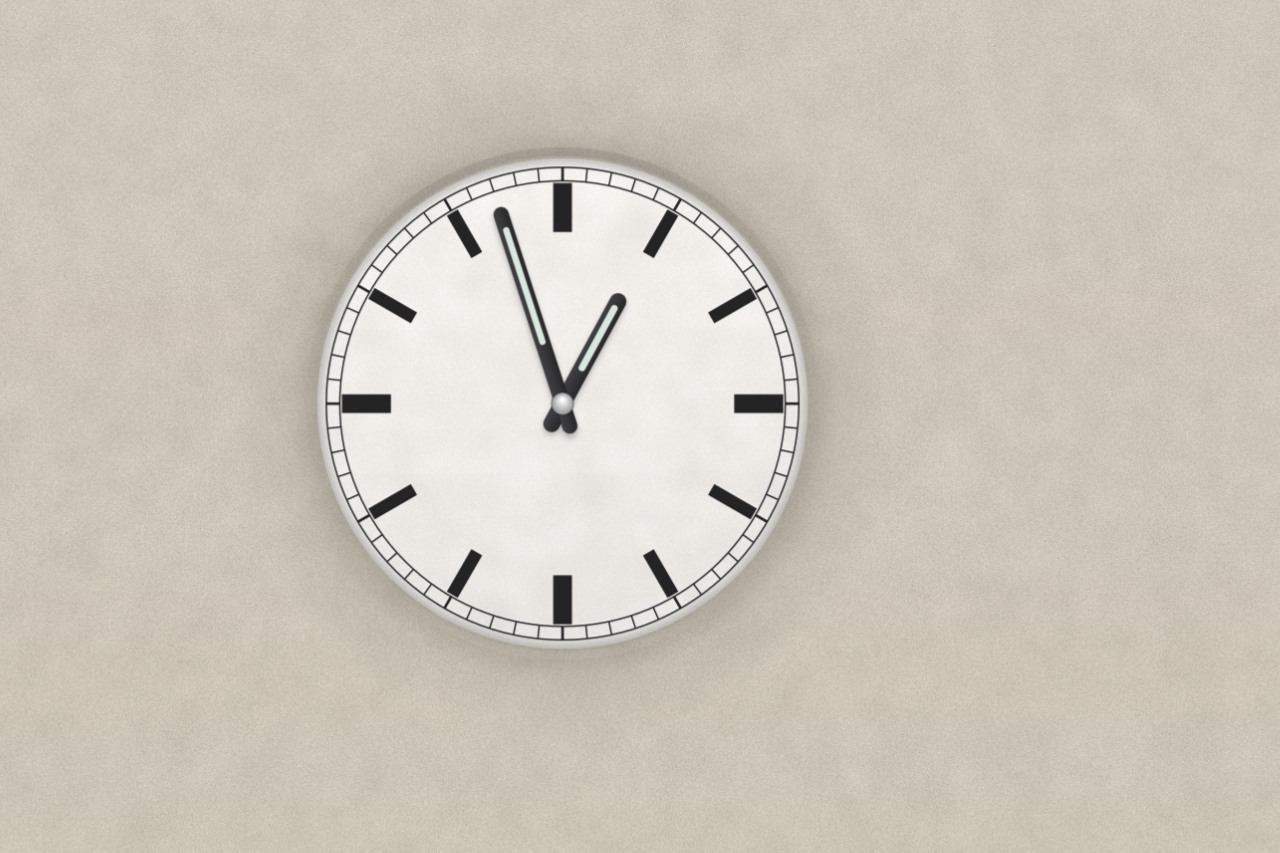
12:57
